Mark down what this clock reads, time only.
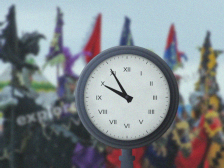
9:55
